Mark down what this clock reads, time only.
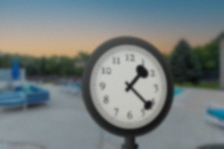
1:22
